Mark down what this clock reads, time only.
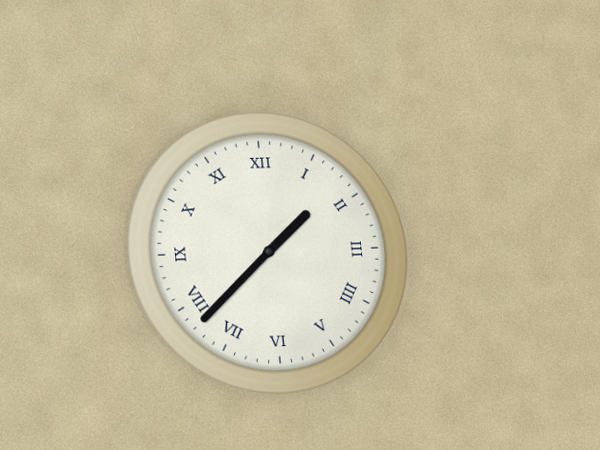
1:38
